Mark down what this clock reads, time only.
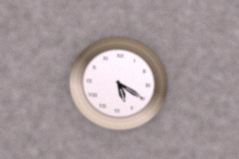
5:20
